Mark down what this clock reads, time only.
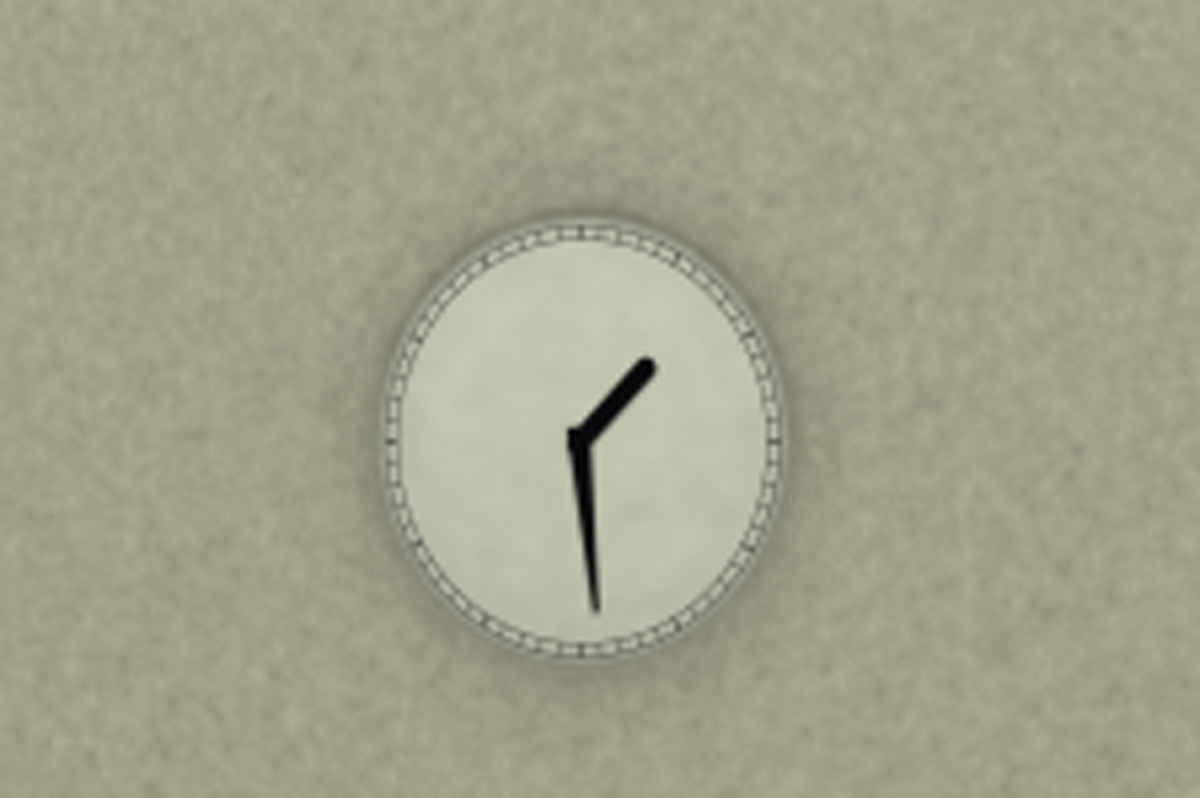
1:29
